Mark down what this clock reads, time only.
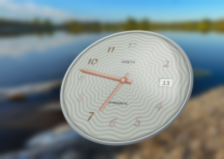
6:47
